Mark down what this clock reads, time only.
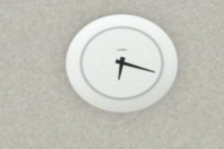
6:18
